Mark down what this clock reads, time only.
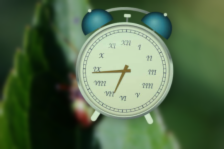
6:44
